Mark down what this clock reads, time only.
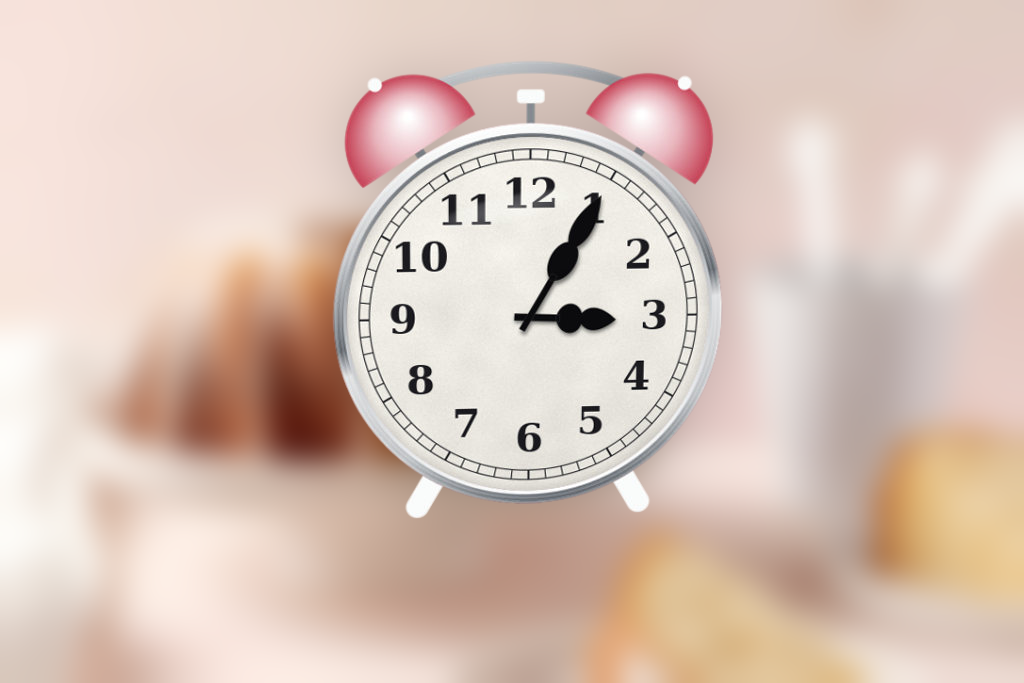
3:05
